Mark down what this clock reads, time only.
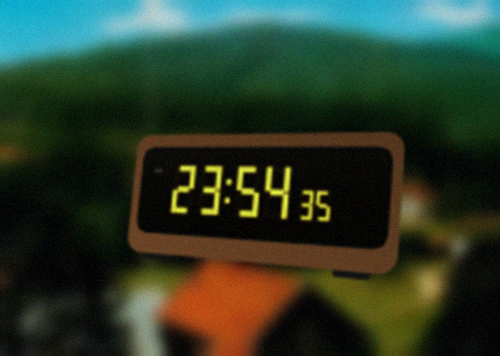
23:54:35
